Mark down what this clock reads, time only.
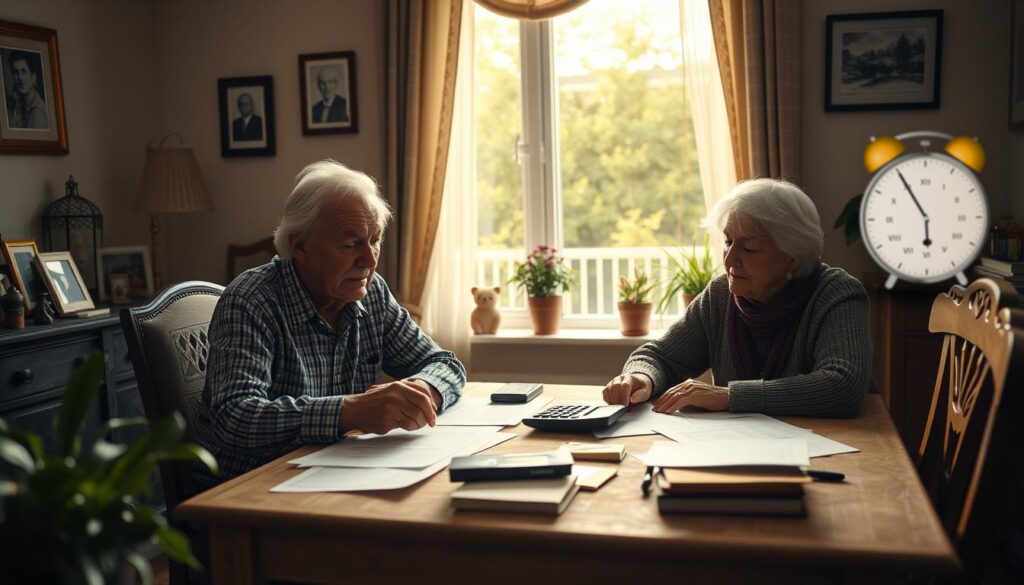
5:55
